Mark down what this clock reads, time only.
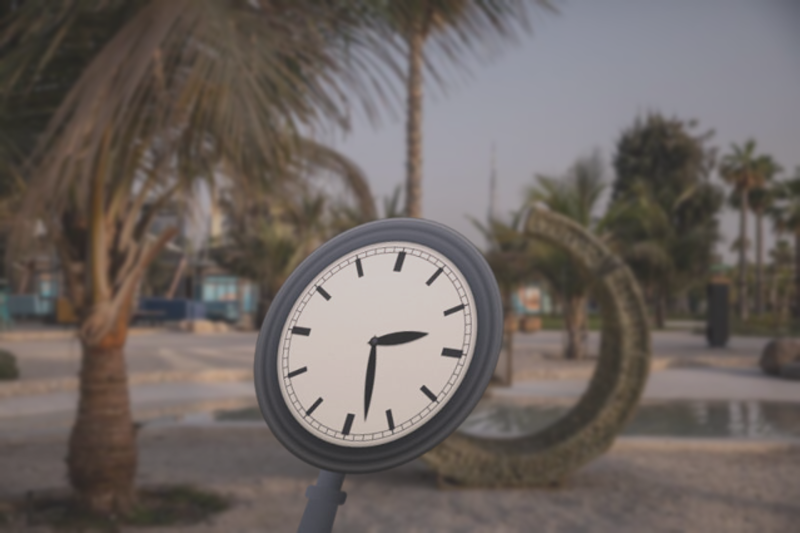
2:28
